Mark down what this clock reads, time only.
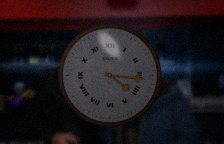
4:16
